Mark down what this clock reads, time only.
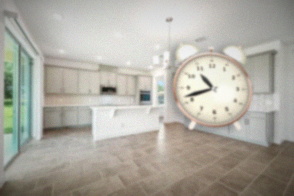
10:42
